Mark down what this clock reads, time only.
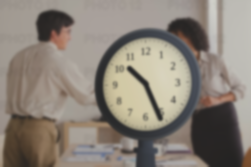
10:26
